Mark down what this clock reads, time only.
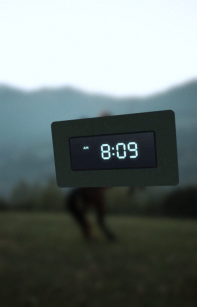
8:09
